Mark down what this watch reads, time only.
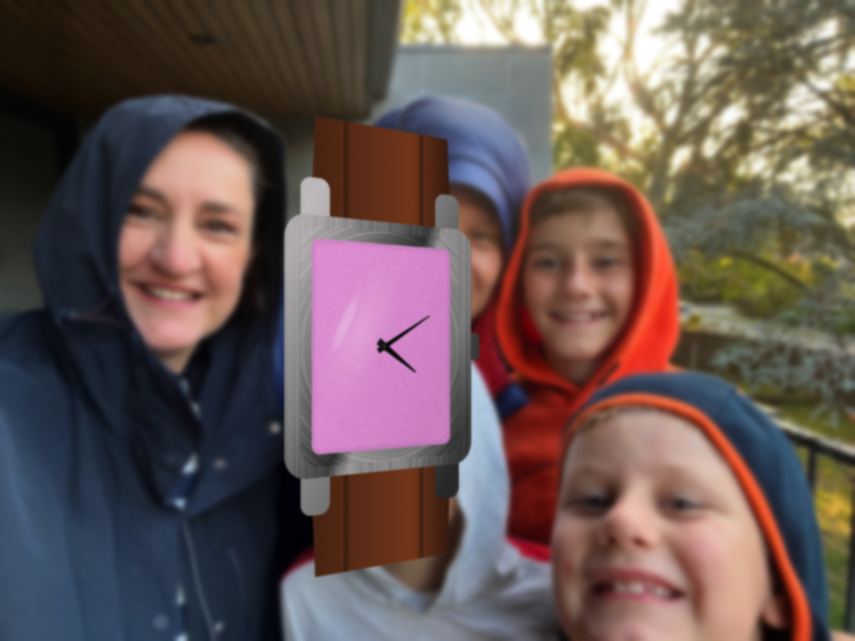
4:10
